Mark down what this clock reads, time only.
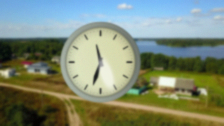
11:33
